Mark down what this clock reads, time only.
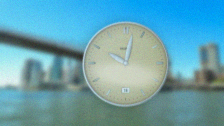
10:02
